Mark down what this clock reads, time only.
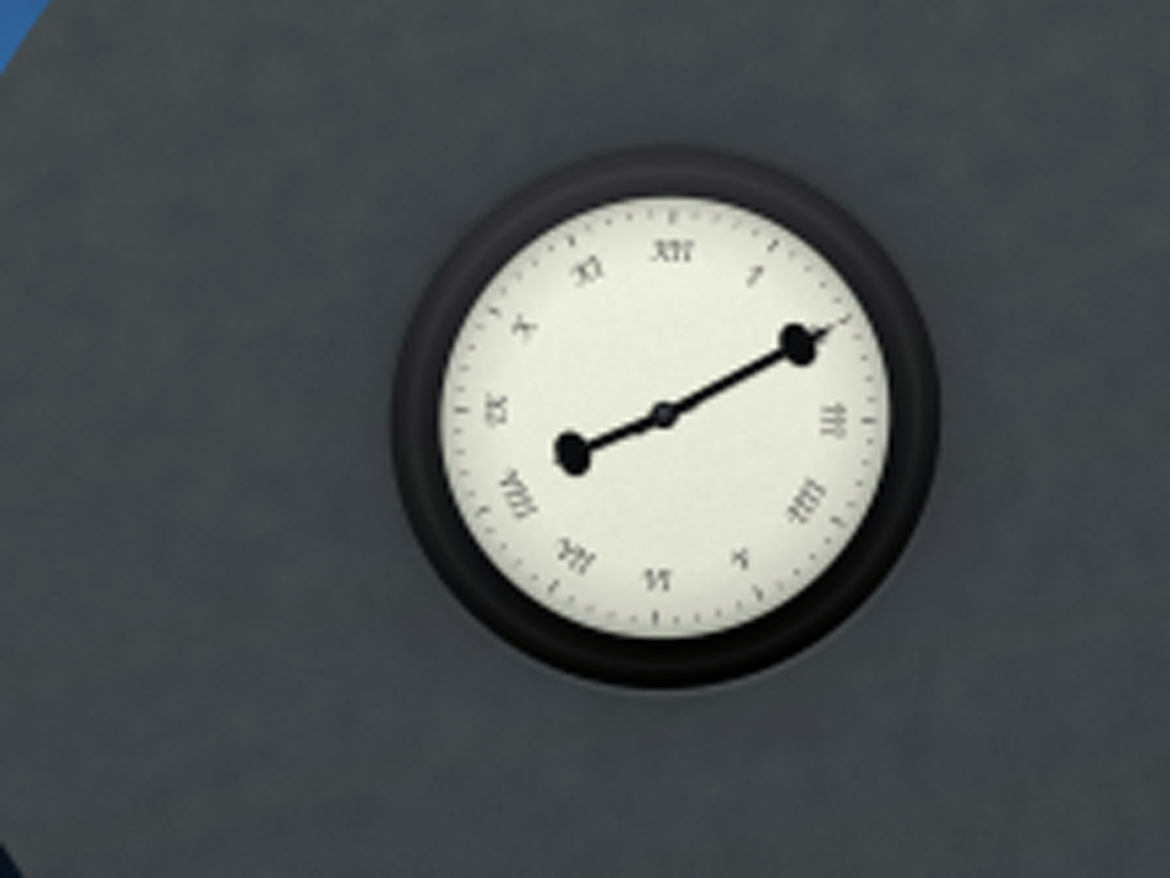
8:10
